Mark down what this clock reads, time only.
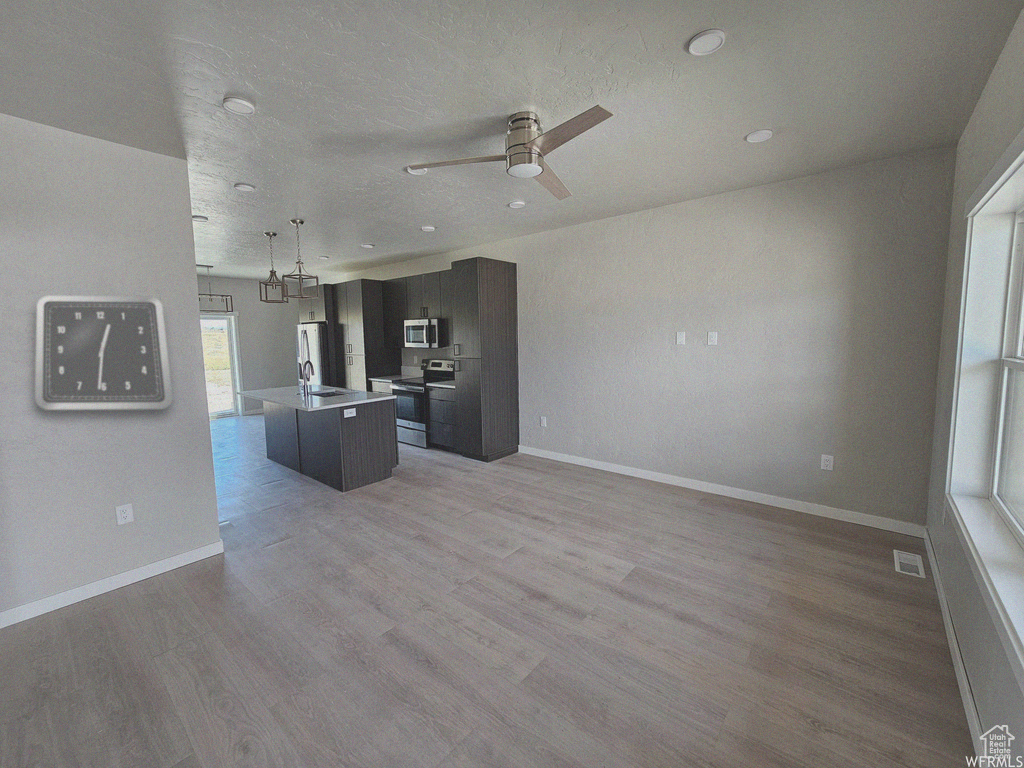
12:31
